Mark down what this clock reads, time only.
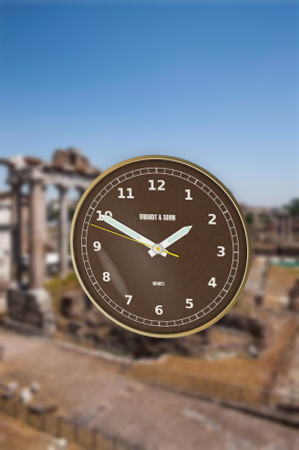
1:49:48
